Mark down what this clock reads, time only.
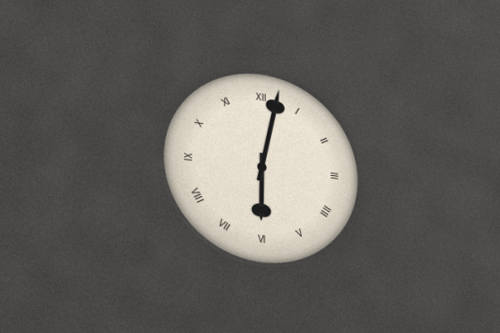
6:02
